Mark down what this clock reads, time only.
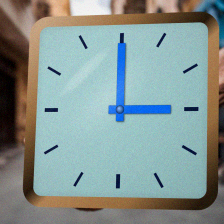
3:00
